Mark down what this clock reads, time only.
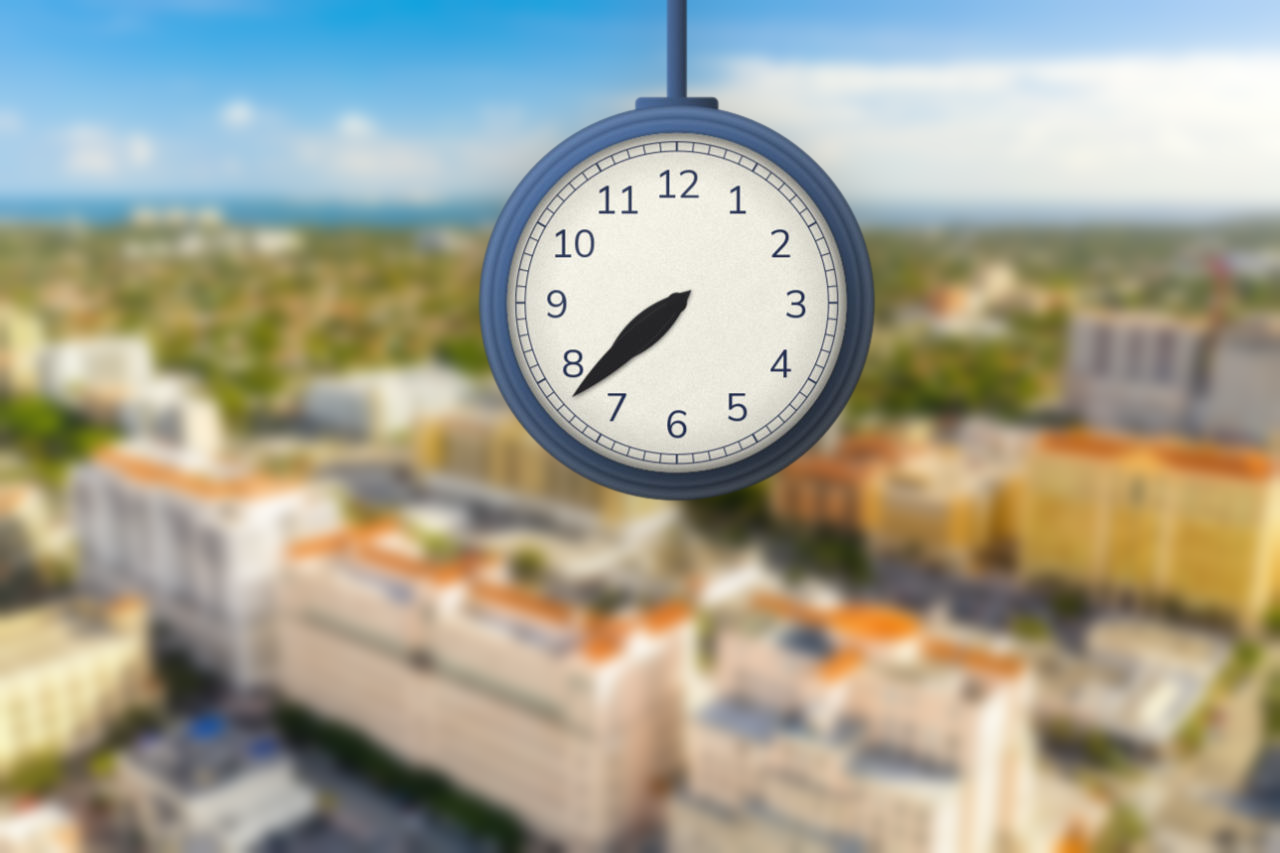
7:38
